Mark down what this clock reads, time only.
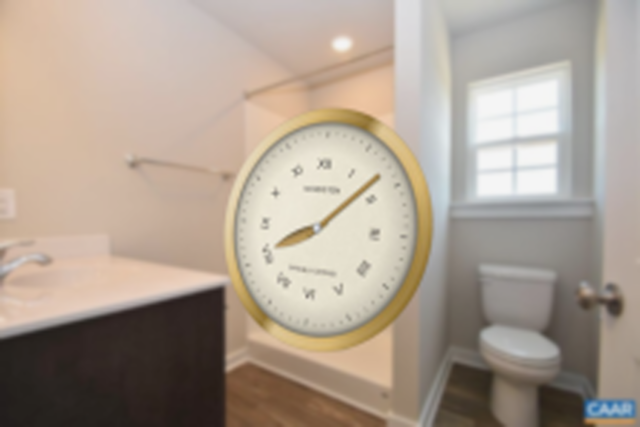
8:08
